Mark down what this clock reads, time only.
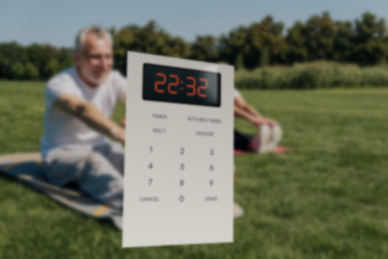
22:32
